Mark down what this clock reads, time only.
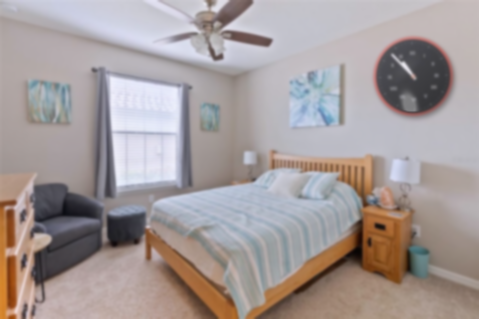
10:53
